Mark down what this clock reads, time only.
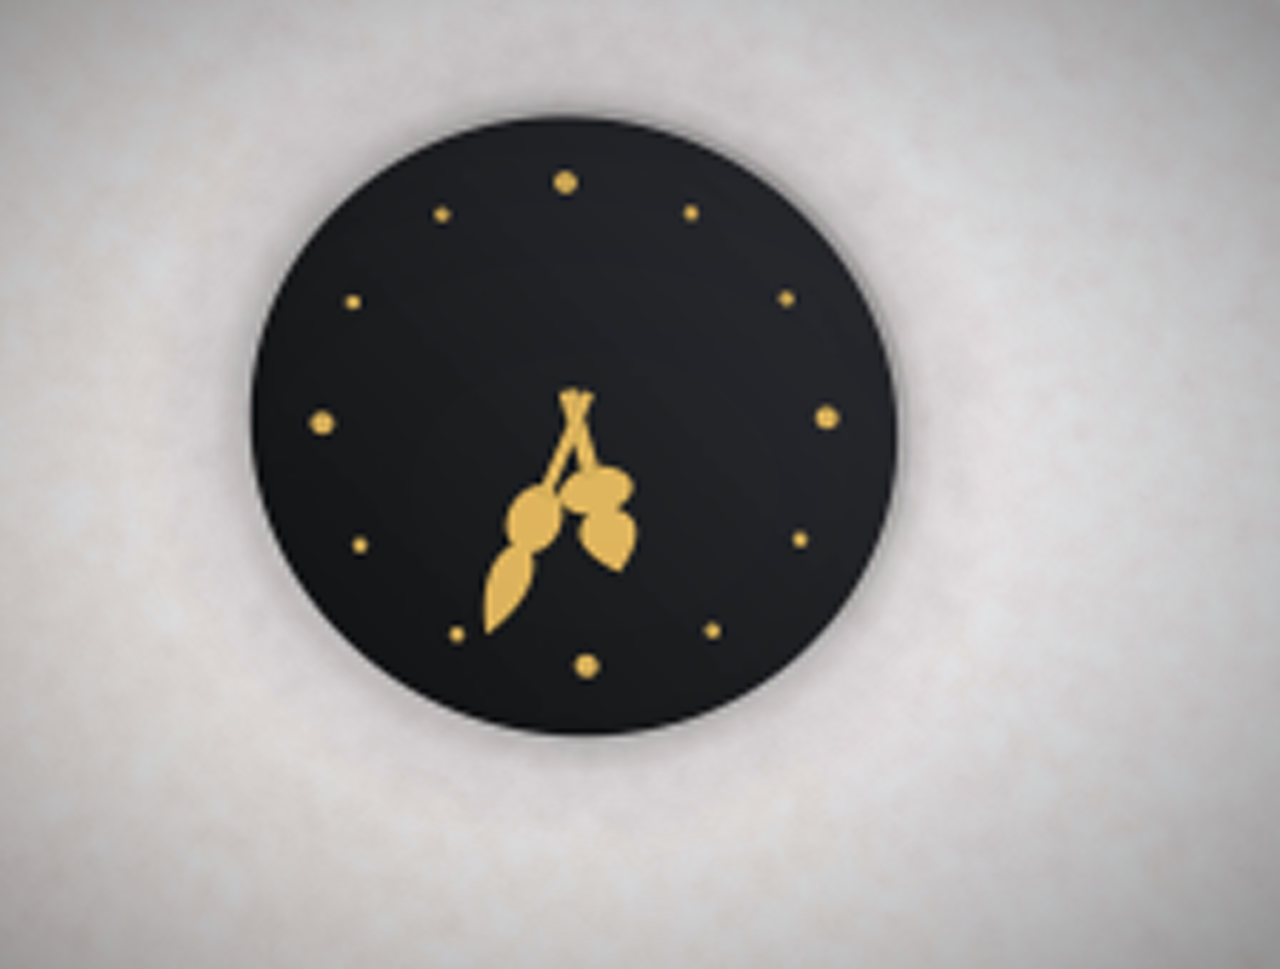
5:34
